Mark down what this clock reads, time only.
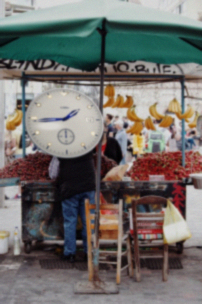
1:44
